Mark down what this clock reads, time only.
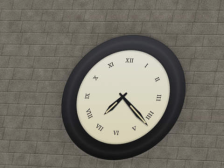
7:22
